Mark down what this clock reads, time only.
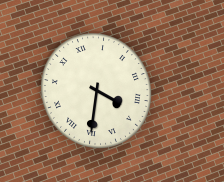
4:35
